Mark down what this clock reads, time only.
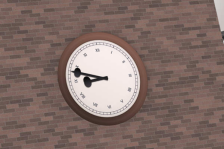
8:48
